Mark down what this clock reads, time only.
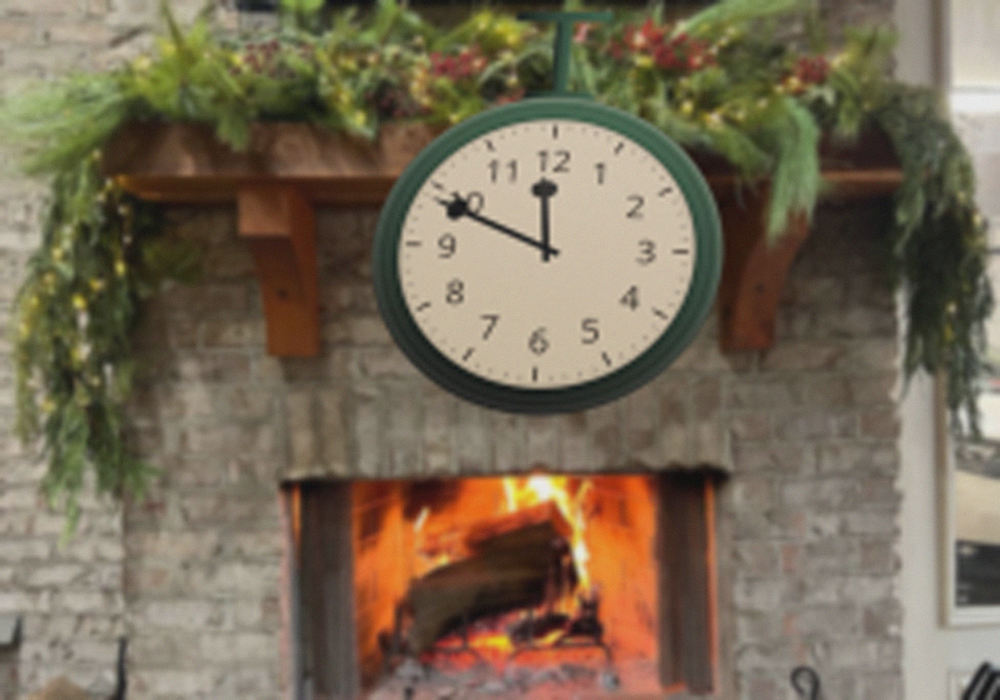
11:49
